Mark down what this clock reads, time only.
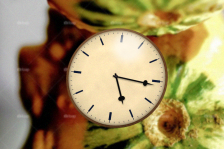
5:16
